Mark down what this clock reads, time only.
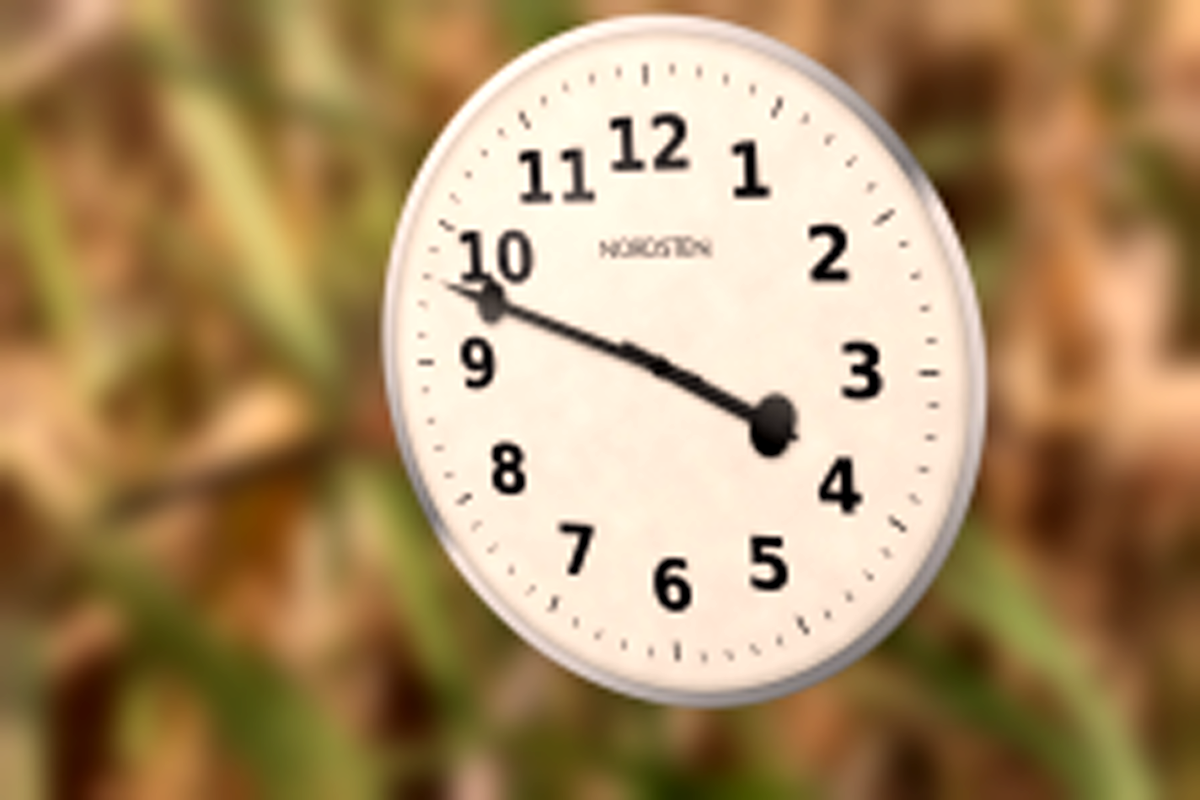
3:48
